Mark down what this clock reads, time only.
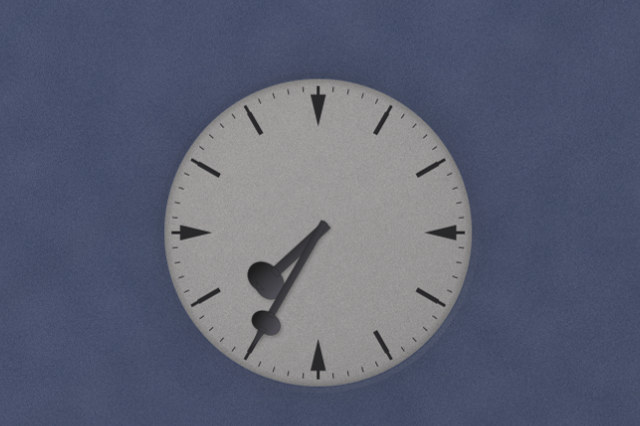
7:35
